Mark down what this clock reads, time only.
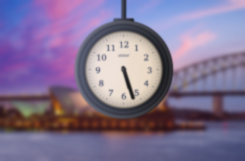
5:27
